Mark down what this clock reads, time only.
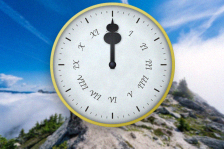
12:00
